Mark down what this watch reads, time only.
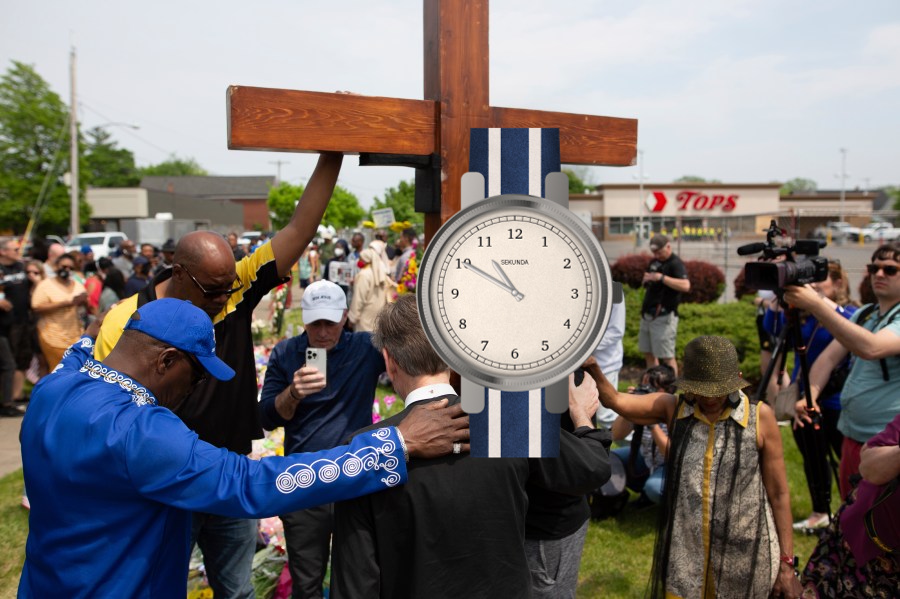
10:50
